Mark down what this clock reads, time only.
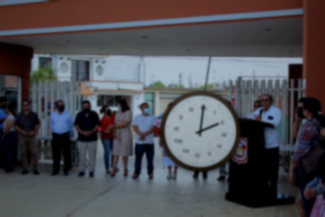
2:00
